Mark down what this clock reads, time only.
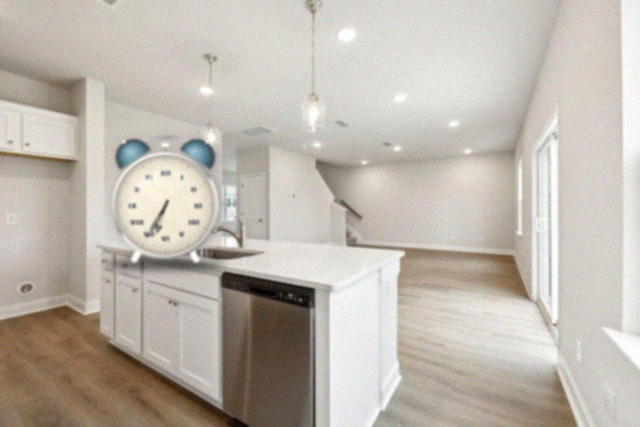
6:35
